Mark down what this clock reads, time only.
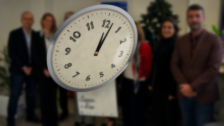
12:02
